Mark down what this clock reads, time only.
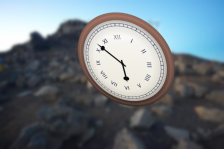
5:52
